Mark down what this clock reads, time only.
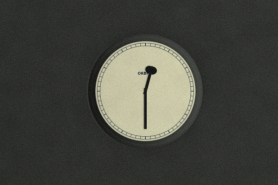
12:30
